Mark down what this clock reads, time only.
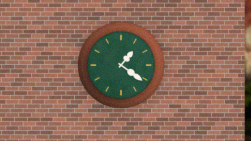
1:21
